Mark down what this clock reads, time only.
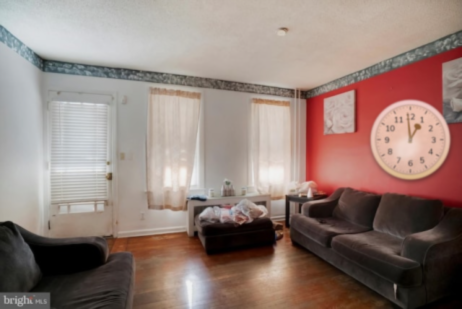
12:59
